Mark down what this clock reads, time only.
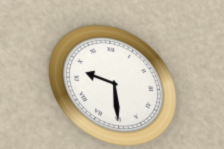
9:30
